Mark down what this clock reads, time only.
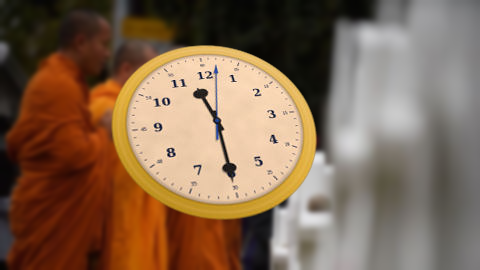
11:30:02
